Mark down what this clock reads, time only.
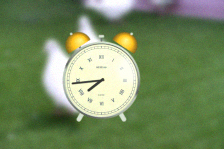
7:44
